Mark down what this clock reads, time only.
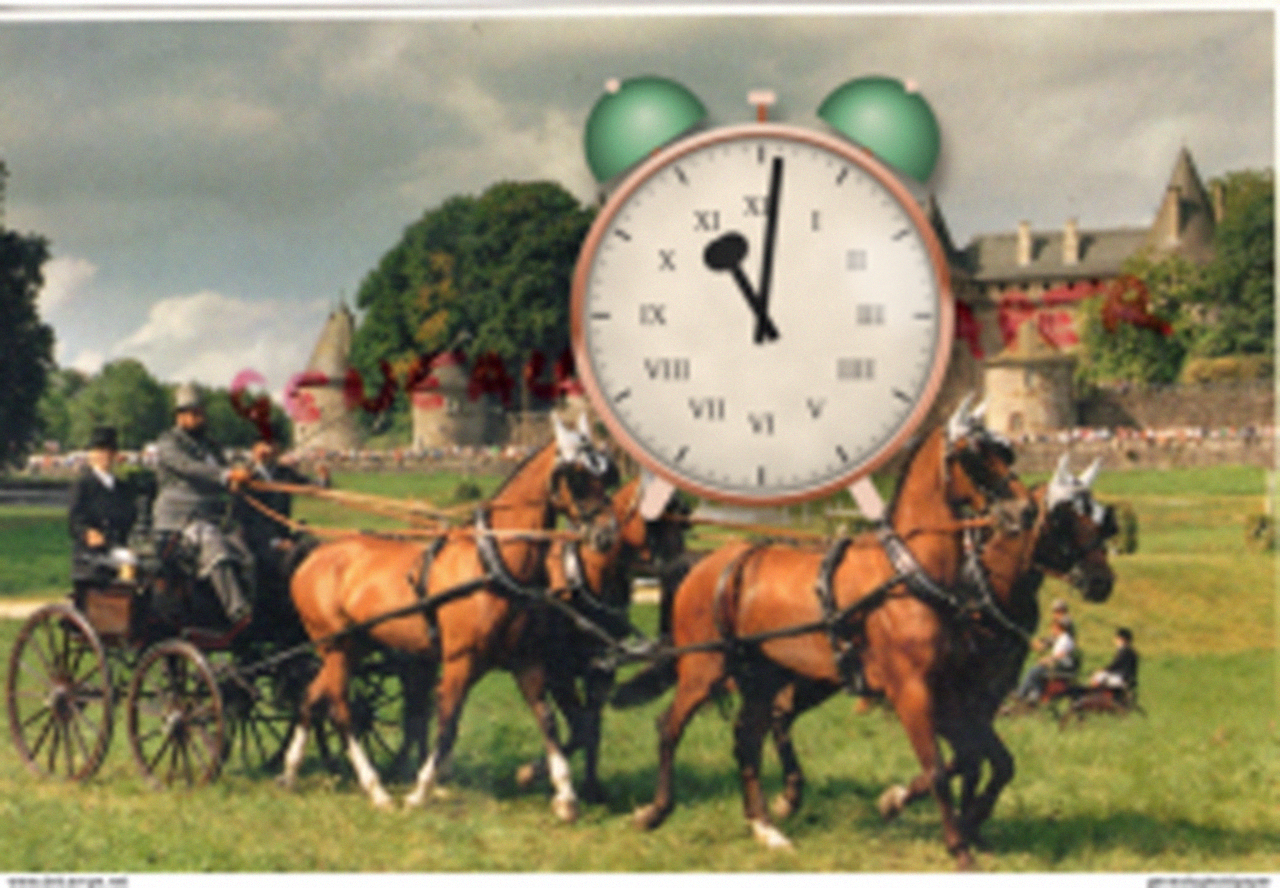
11:01
